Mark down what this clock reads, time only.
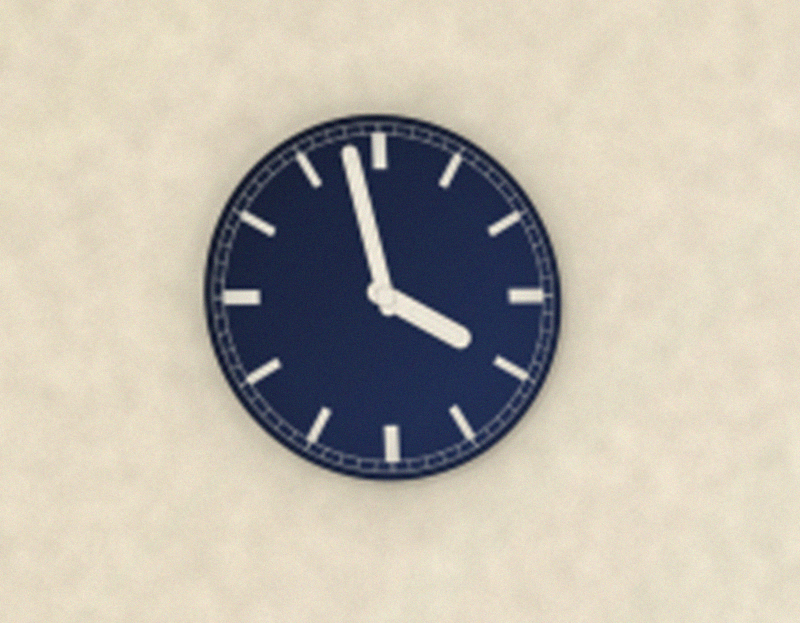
3:58
